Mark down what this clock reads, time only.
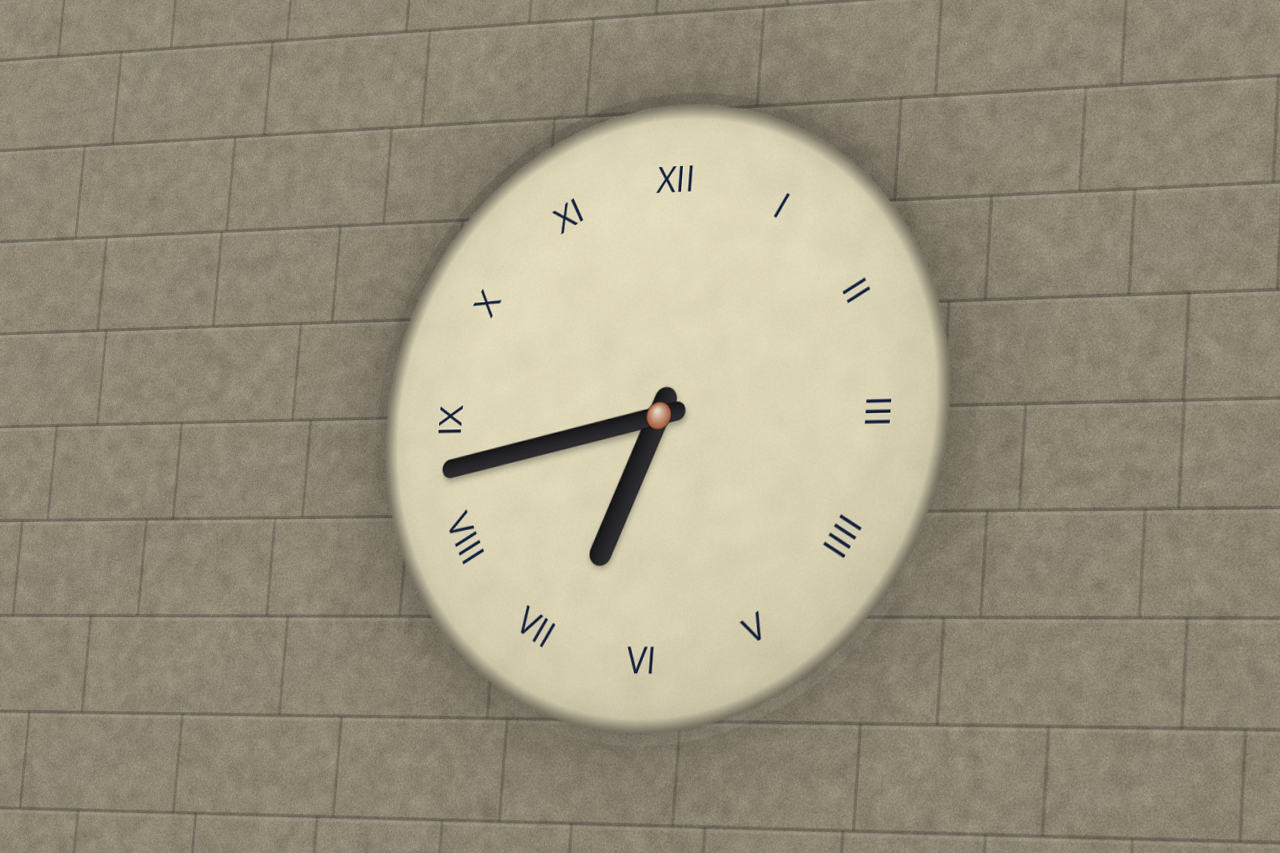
6:43
